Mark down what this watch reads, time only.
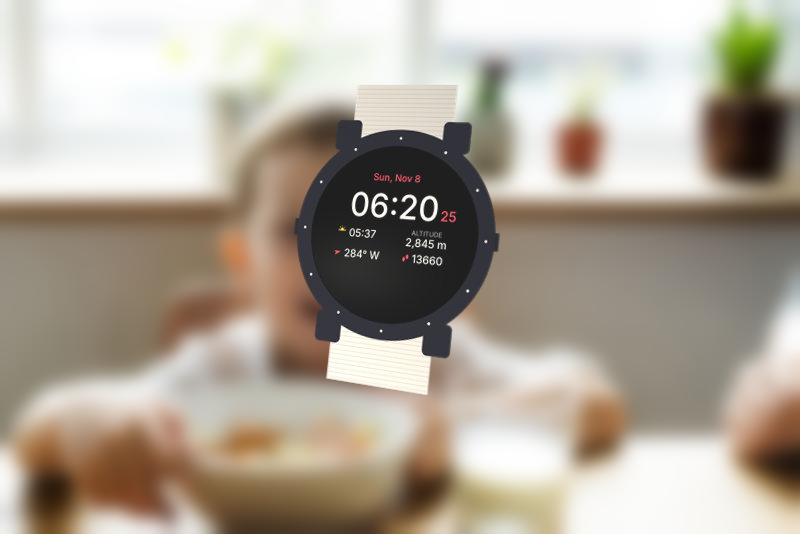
6:20:25
